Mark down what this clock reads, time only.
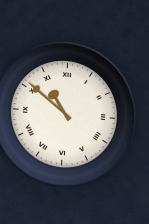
10:51
